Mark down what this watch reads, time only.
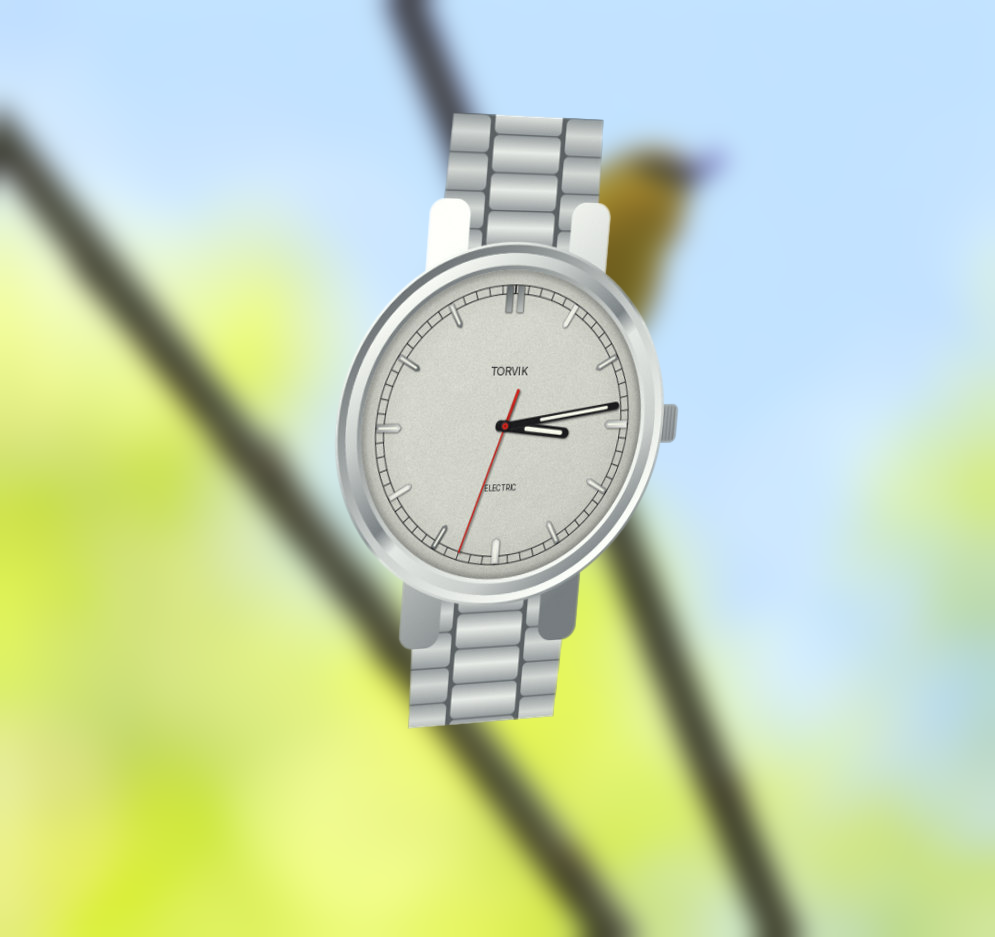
3:13:33
